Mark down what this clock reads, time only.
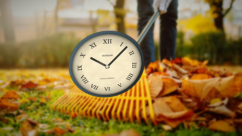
10:07
